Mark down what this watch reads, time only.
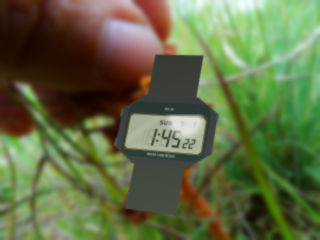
1:45:22
